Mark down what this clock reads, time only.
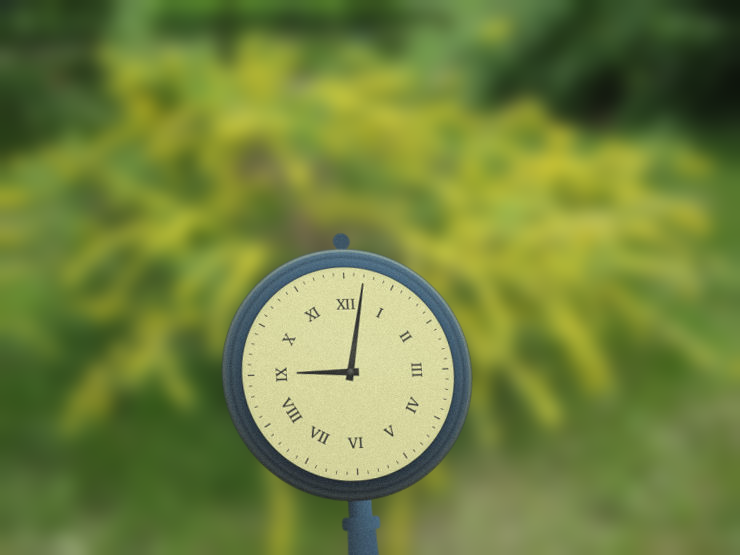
9:02
